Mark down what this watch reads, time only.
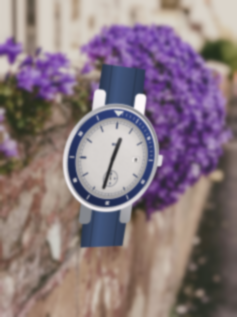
12:32
